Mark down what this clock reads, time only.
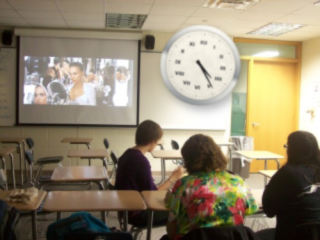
4:24
